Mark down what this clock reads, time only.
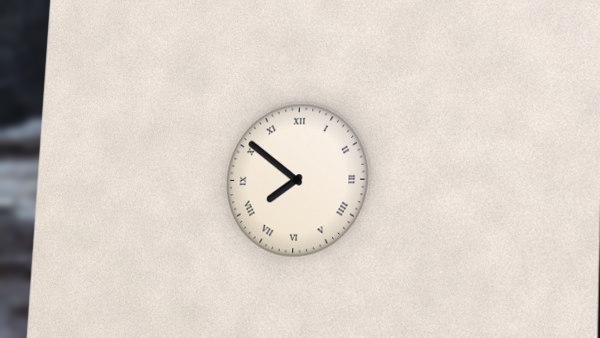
7:51
